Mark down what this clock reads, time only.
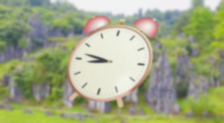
8:47
